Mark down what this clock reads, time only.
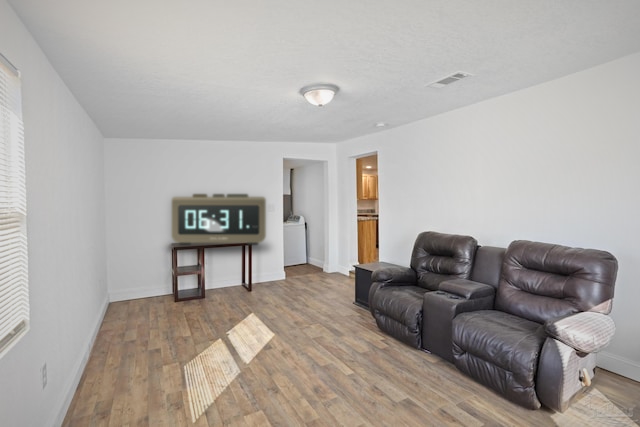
6:31
